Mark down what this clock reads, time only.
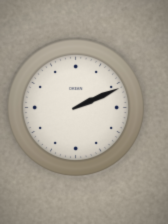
2:11
